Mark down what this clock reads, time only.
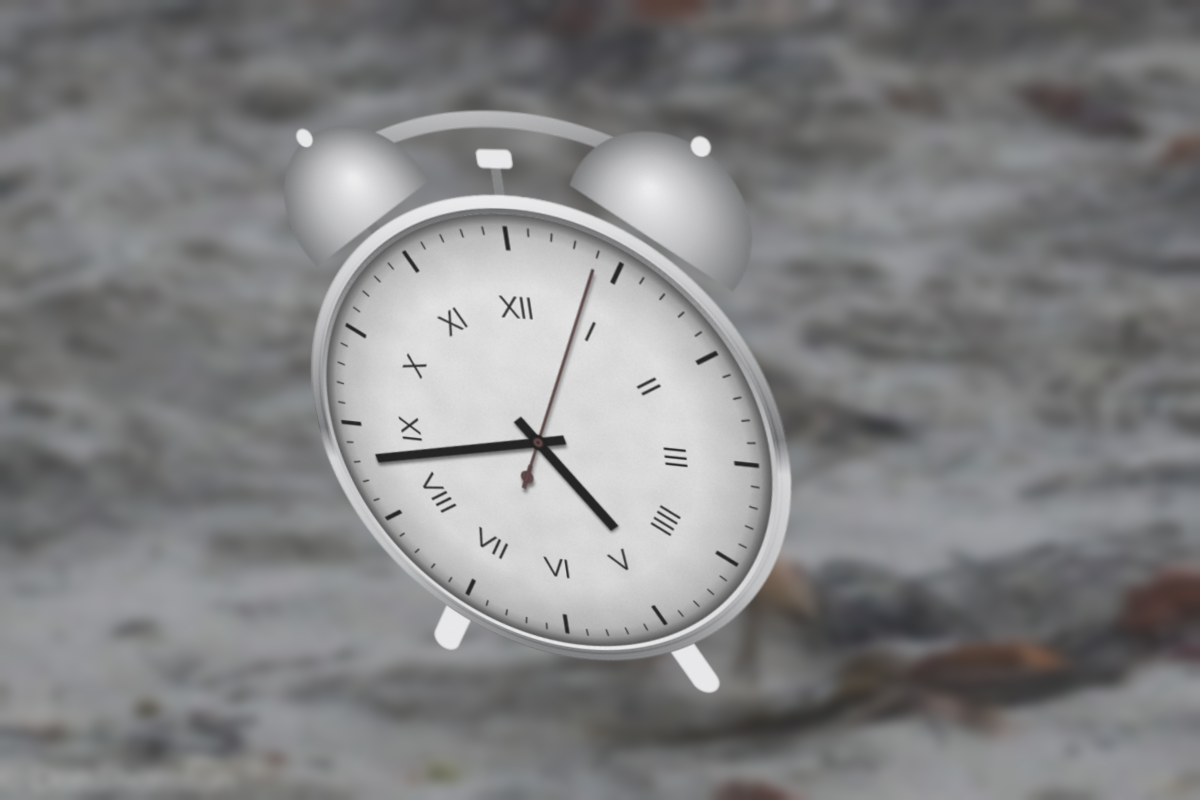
4:43:04
